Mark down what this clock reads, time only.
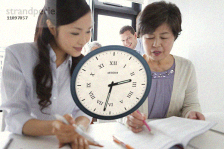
2:32
